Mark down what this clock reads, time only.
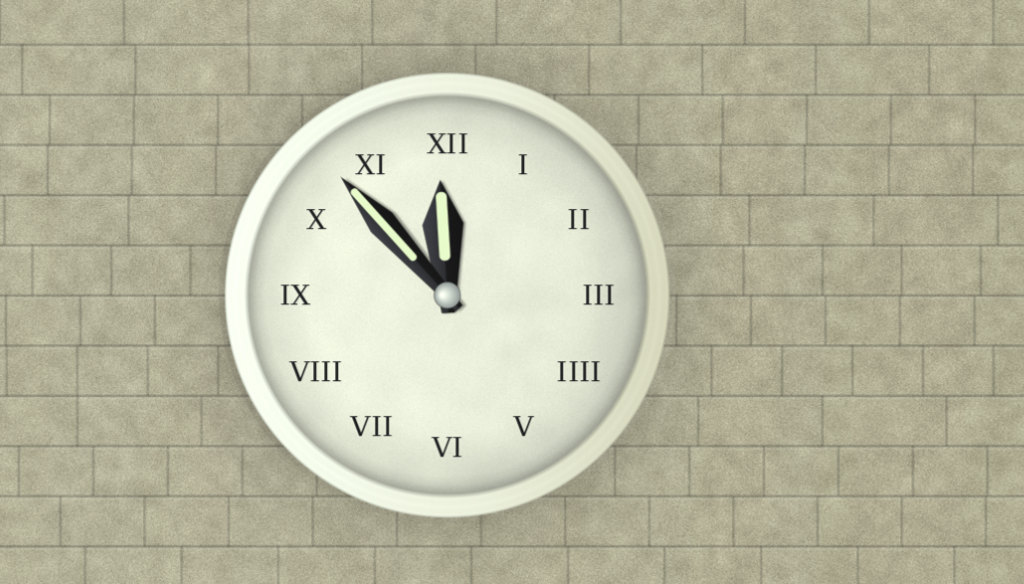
11:53
